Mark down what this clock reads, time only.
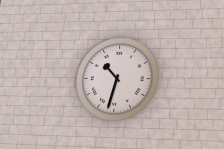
10:32
